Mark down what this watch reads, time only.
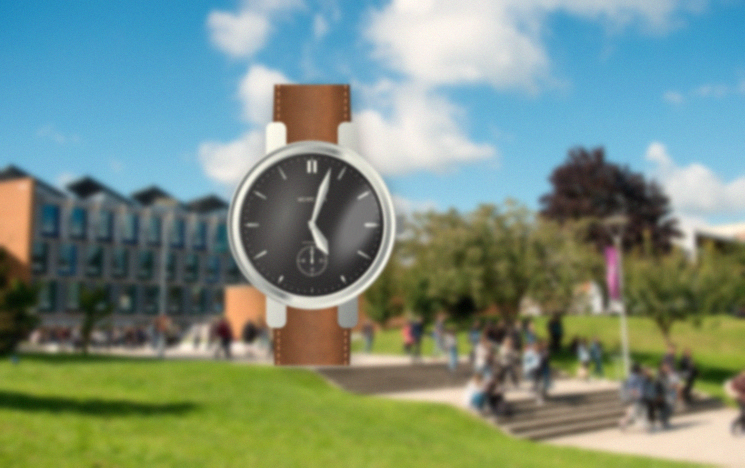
5:03
